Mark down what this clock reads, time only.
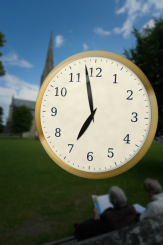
6:58
